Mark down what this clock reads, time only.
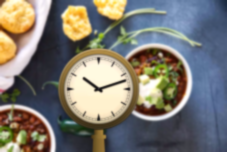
10:12
